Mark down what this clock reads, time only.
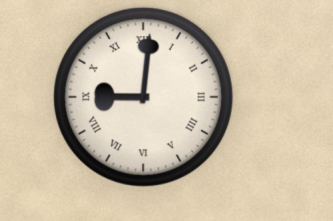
9:01
